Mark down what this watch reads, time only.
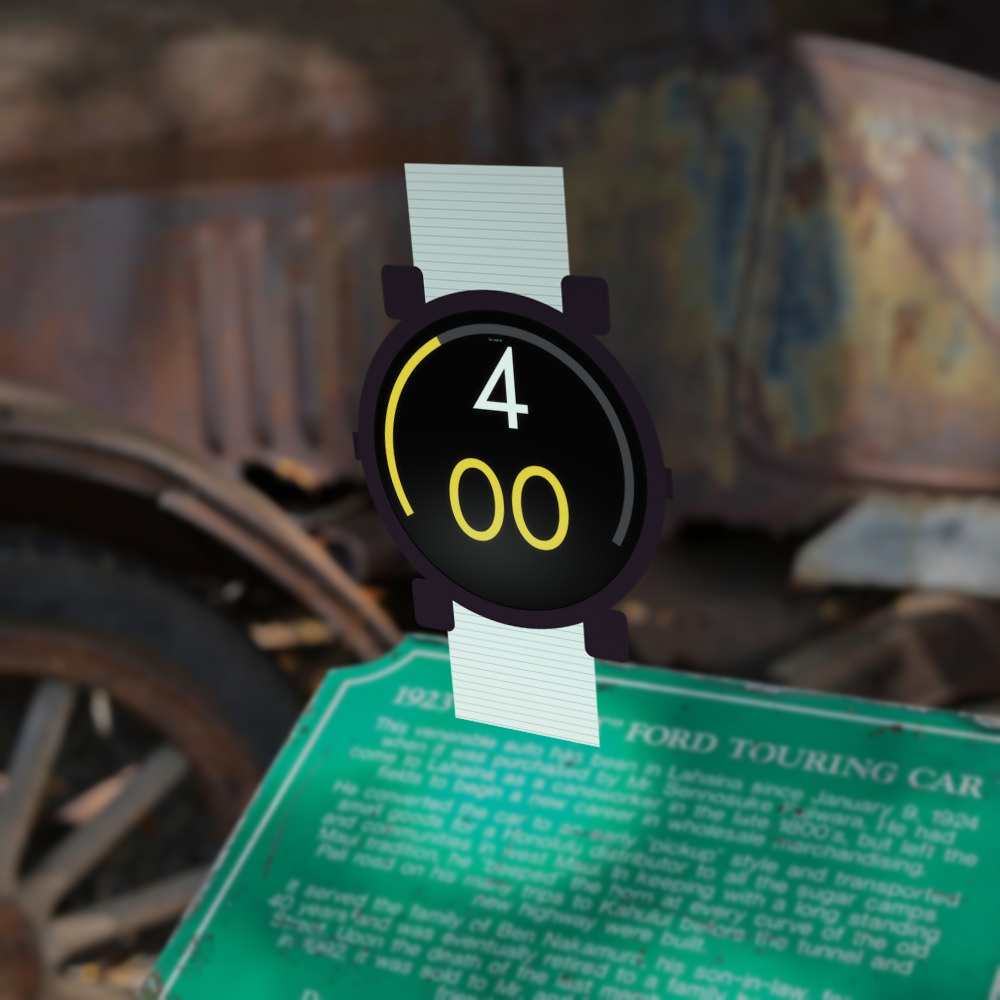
4:00
